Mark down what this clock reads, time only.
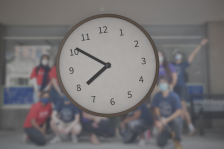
7:51
